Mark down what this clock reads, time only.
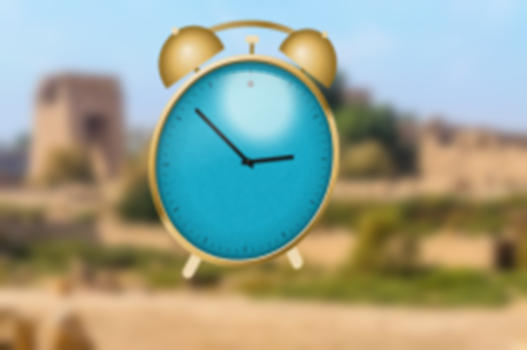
2:52
